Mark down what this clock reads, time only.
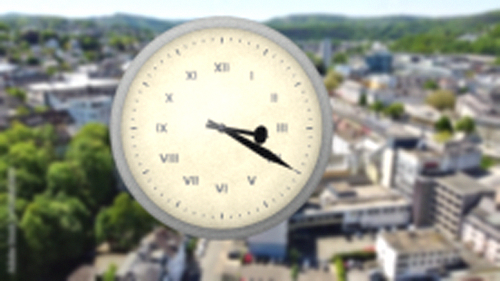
3:20
